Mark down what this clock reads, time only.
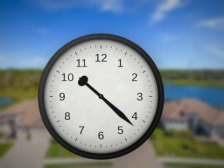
10:22
